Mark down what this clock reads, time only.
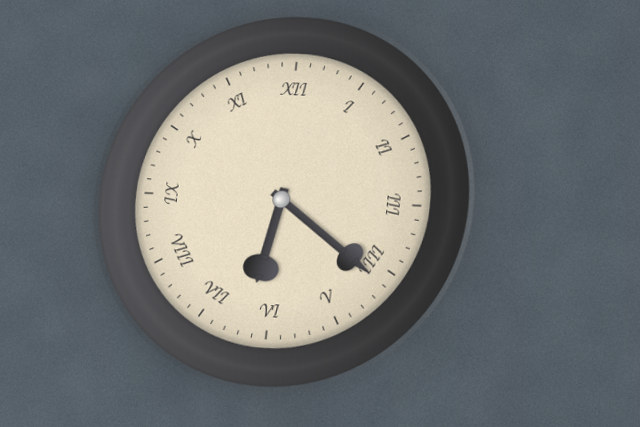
6:21
